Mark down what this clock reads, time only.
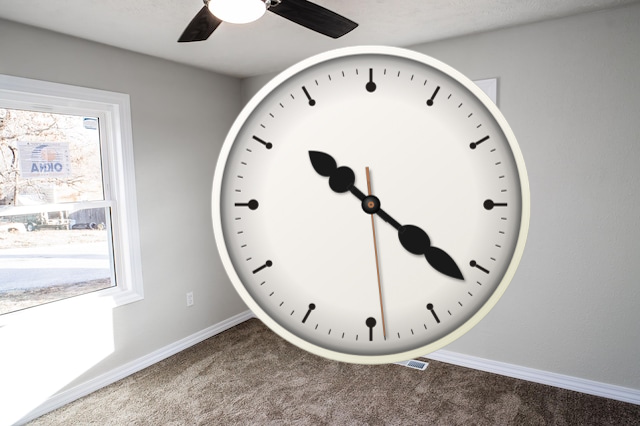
10:21:29
